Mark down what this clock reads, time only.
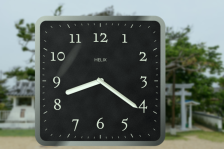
8:21
